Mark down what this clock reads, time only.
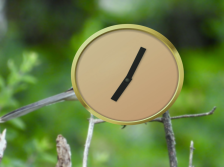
7:04
